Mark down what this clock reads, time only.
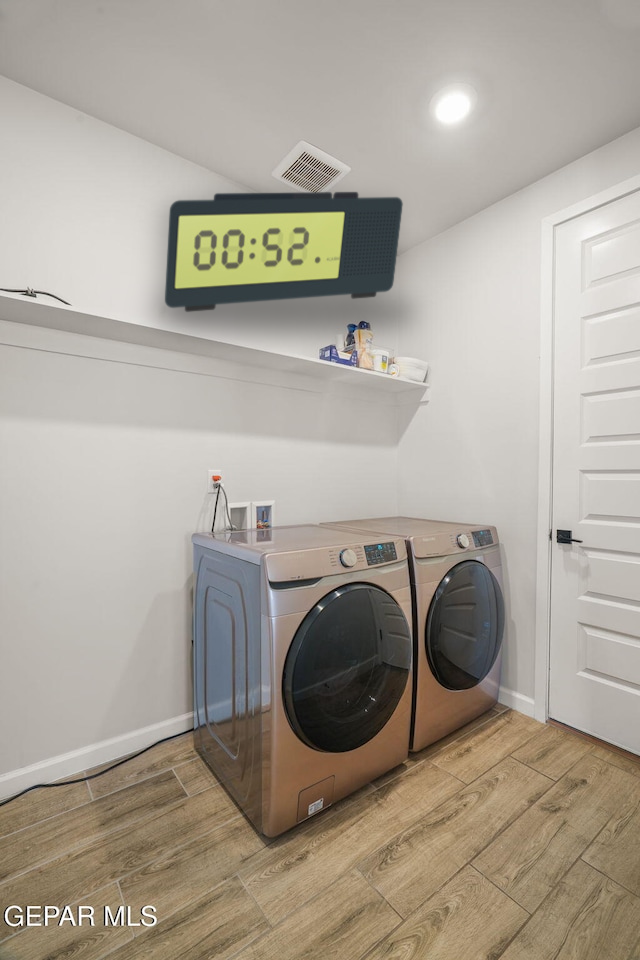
0:52
